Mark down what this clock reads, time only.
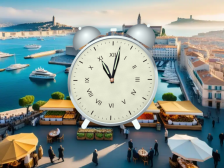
11:02
